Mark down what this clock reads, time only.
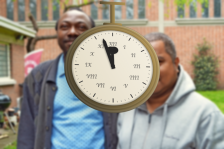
11:57
